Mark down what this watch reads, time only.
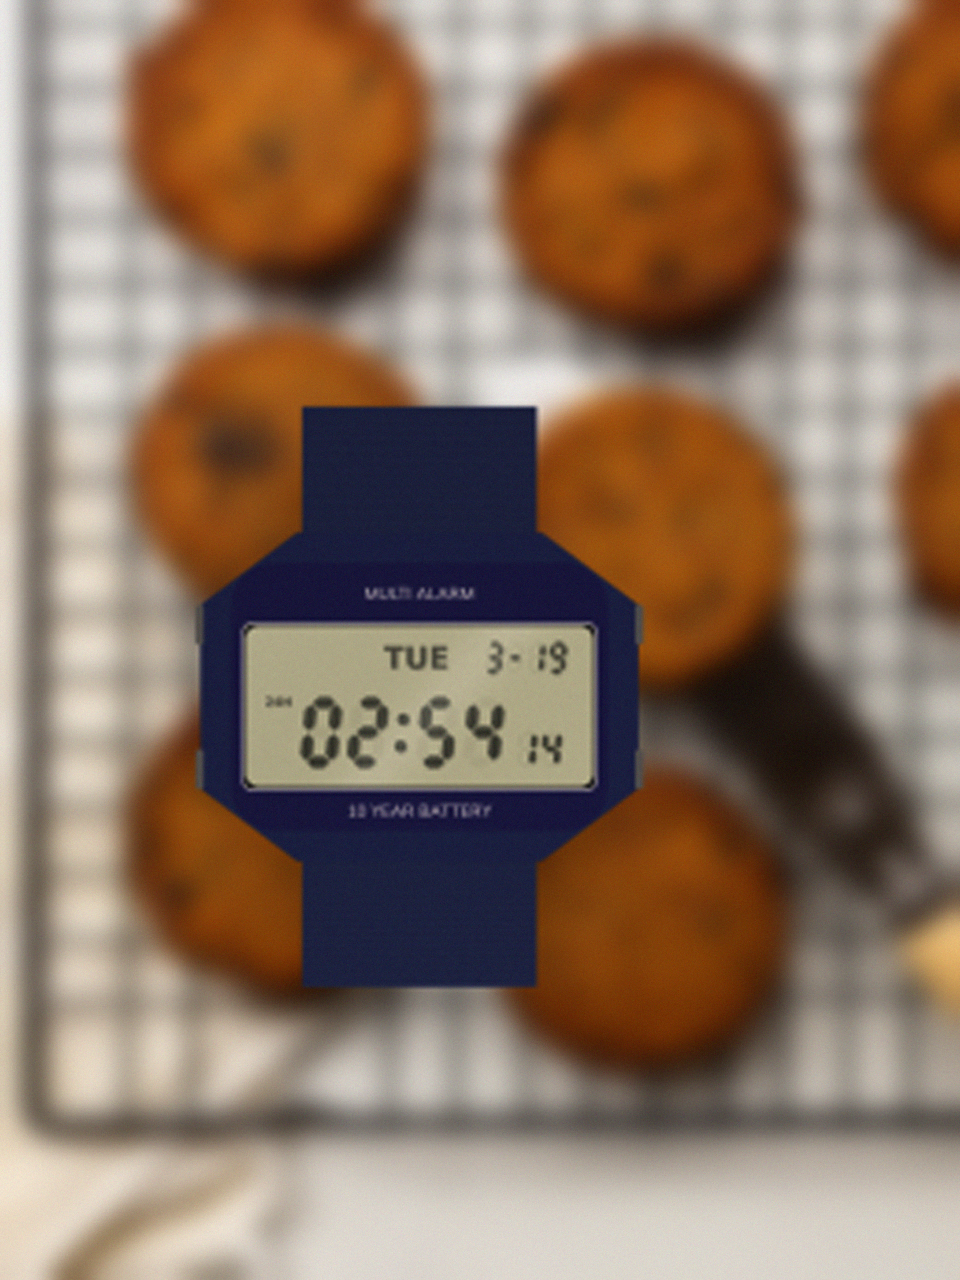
2:54:14
